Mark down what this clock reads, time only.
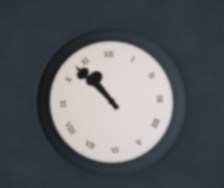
10:53
